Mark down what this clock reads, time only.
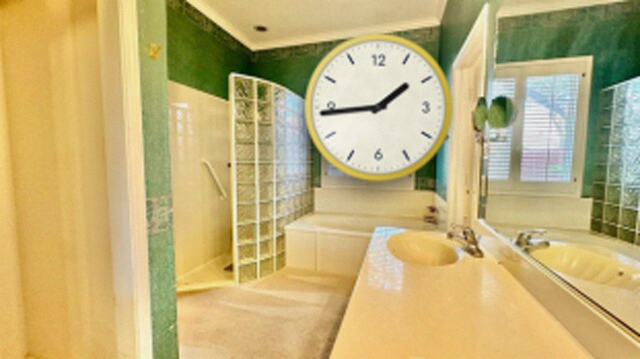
1:44
